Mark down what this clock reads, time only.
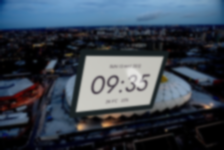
9:35
